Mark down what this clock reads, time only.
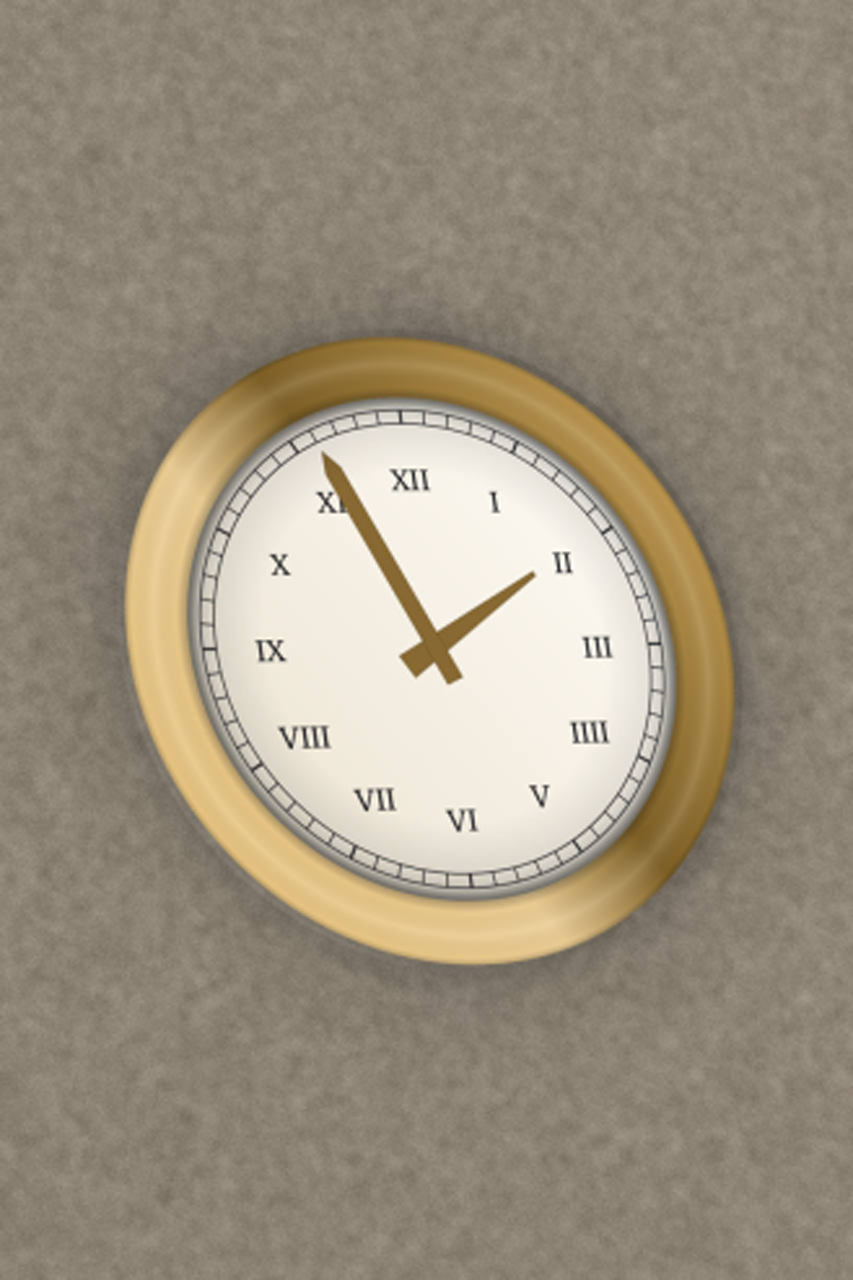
1:56
